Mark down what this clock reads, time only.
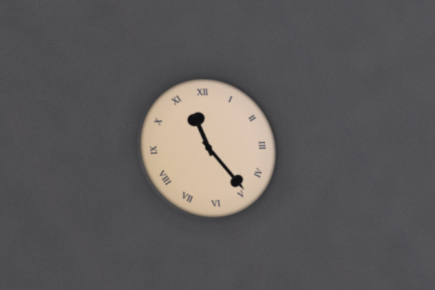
11:24
